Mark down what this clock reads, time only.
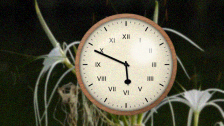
5:49
